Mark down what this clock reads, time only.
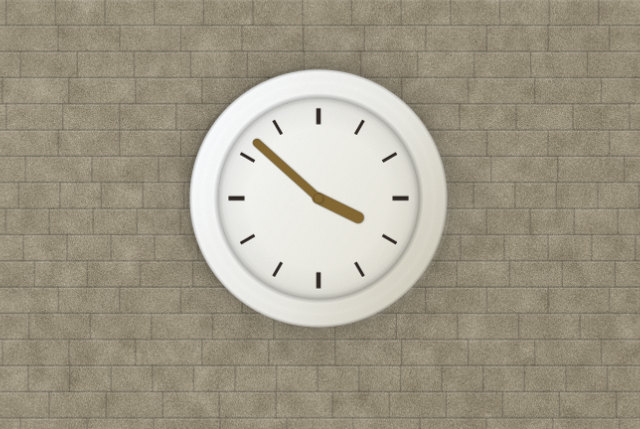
3:52
